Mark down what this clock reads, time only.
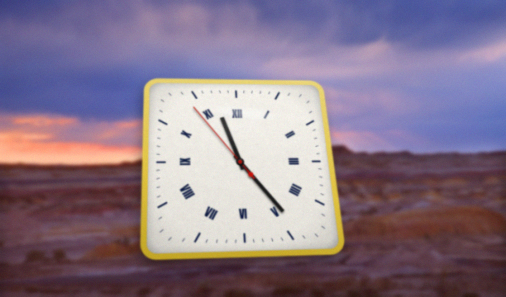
11:23:54
